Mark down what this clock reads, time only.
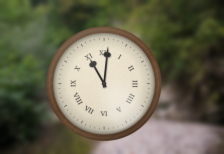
11:01
